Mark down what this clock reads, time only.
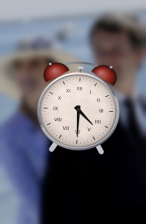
4:30
